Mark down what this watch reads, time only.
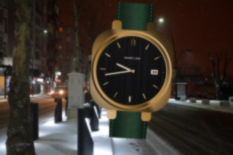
9:43
